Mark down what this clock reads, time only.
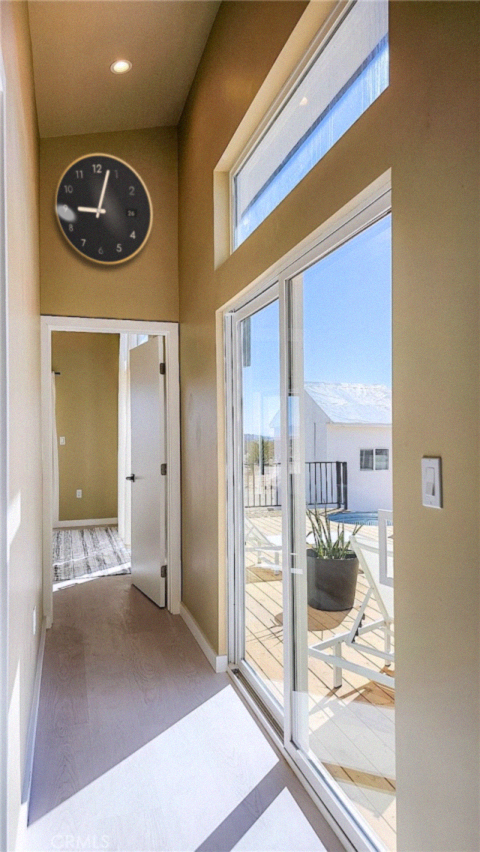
9:03
